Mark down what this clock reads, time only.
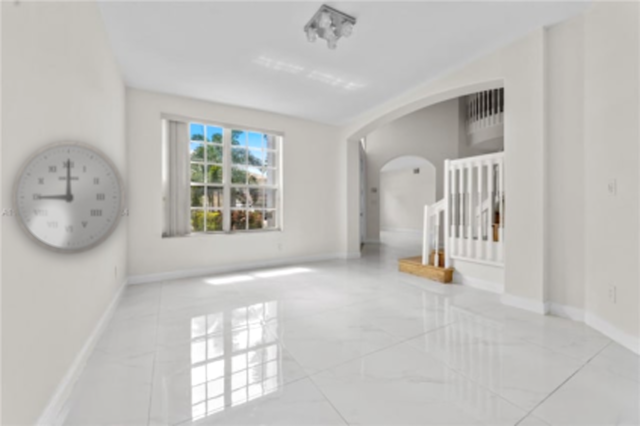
9:00
